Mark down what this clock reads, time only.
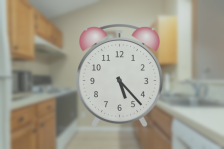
5:23
